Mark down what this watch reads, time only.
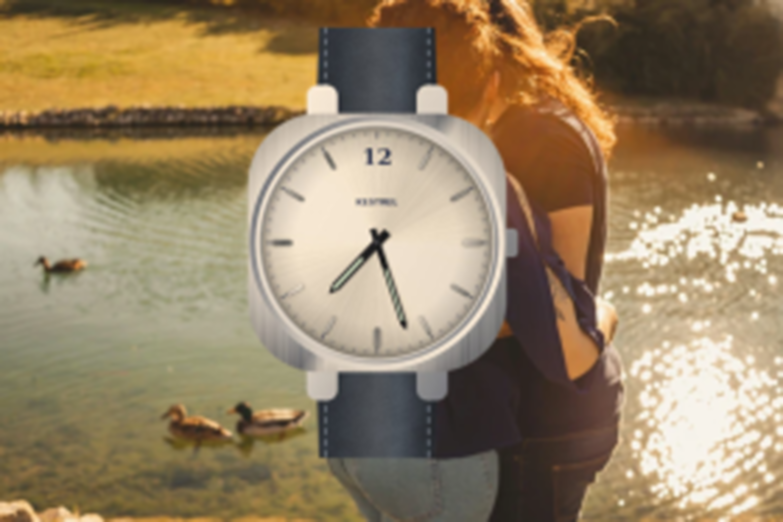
7:27
